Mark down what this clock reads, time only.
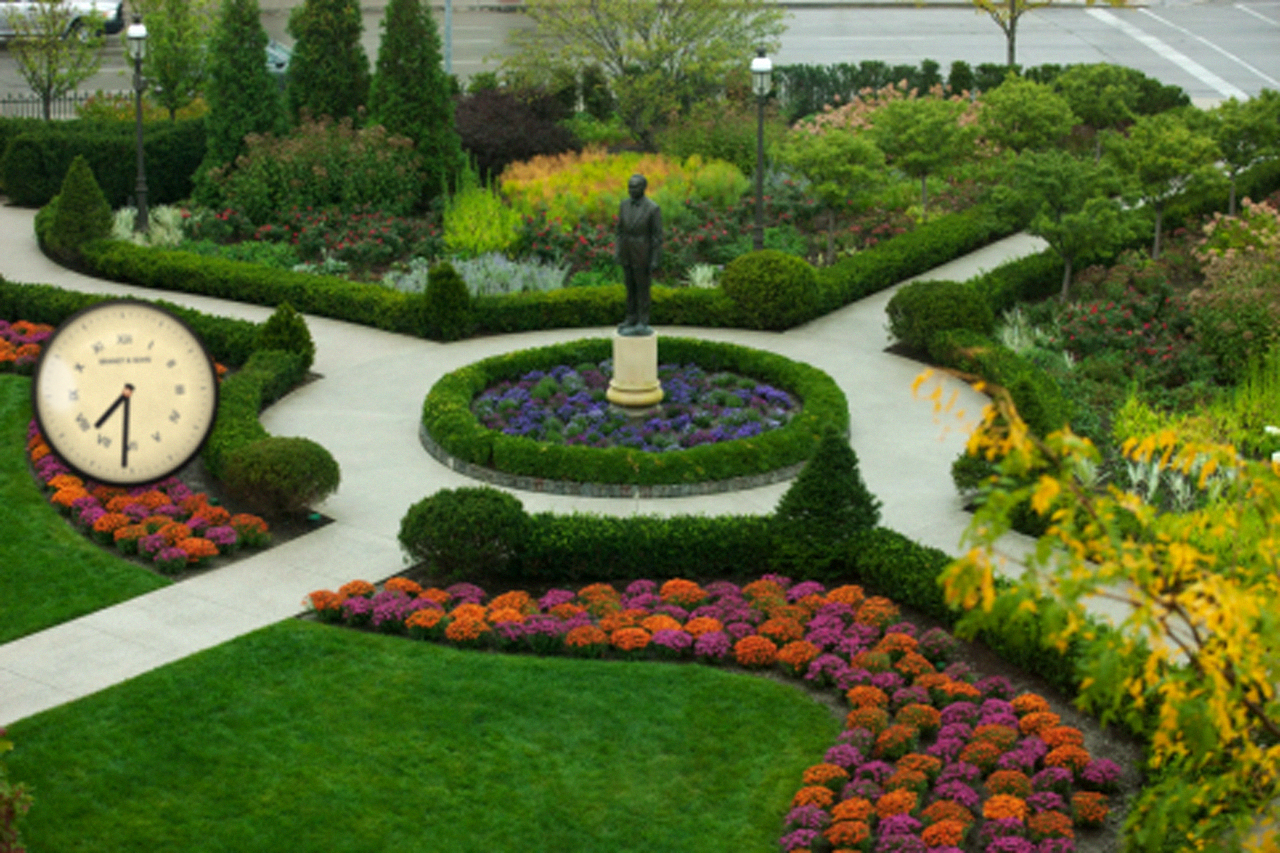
7:31
